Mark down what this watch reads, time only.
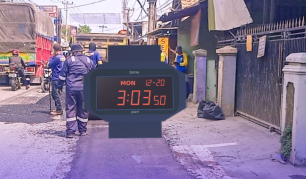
3:03:50
